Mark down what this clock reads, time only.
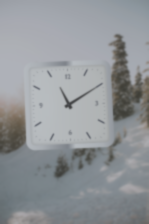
11:10
